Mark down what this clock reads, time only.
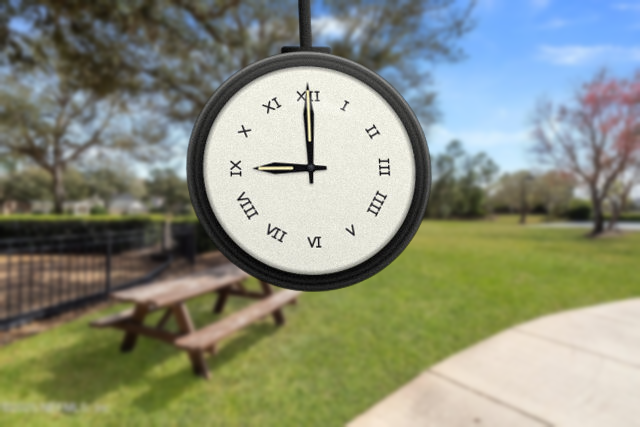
9:00
